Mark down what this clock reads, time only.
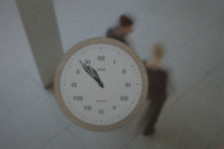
10:53
